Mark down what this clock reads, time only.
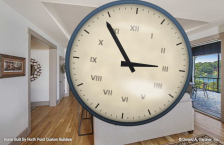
2:54
